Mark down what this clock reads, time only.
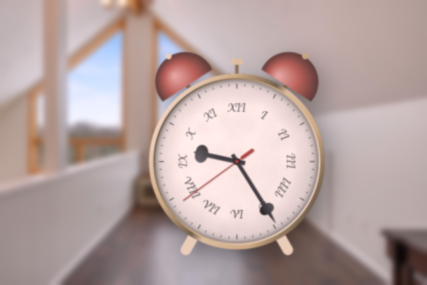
9:24:39
